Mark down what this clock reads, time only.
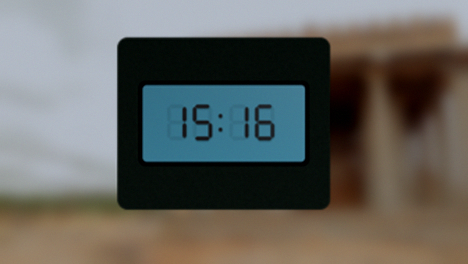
15:16
